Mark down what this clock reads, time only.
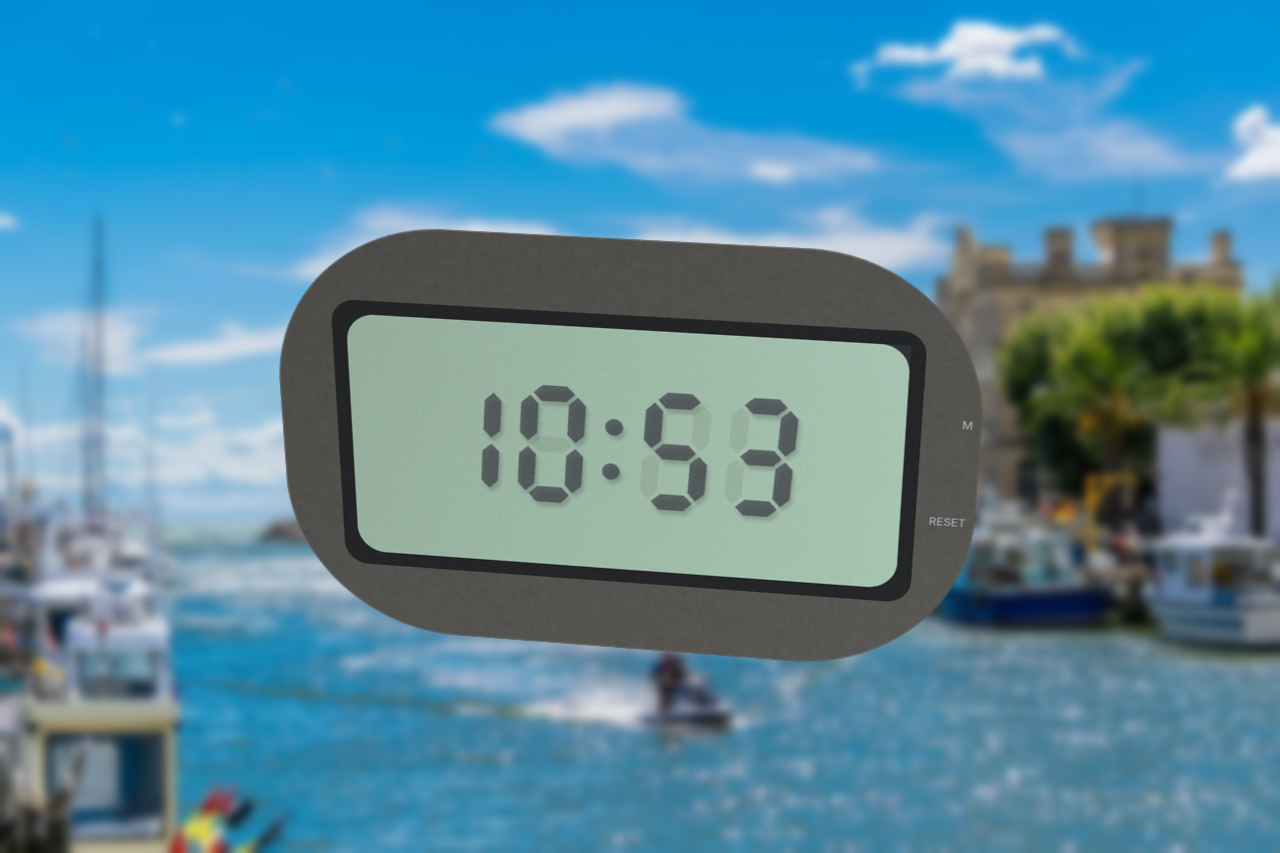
10:53
